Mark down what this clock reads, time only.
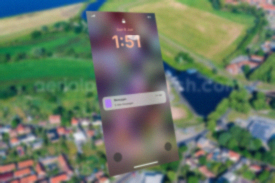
1:51
